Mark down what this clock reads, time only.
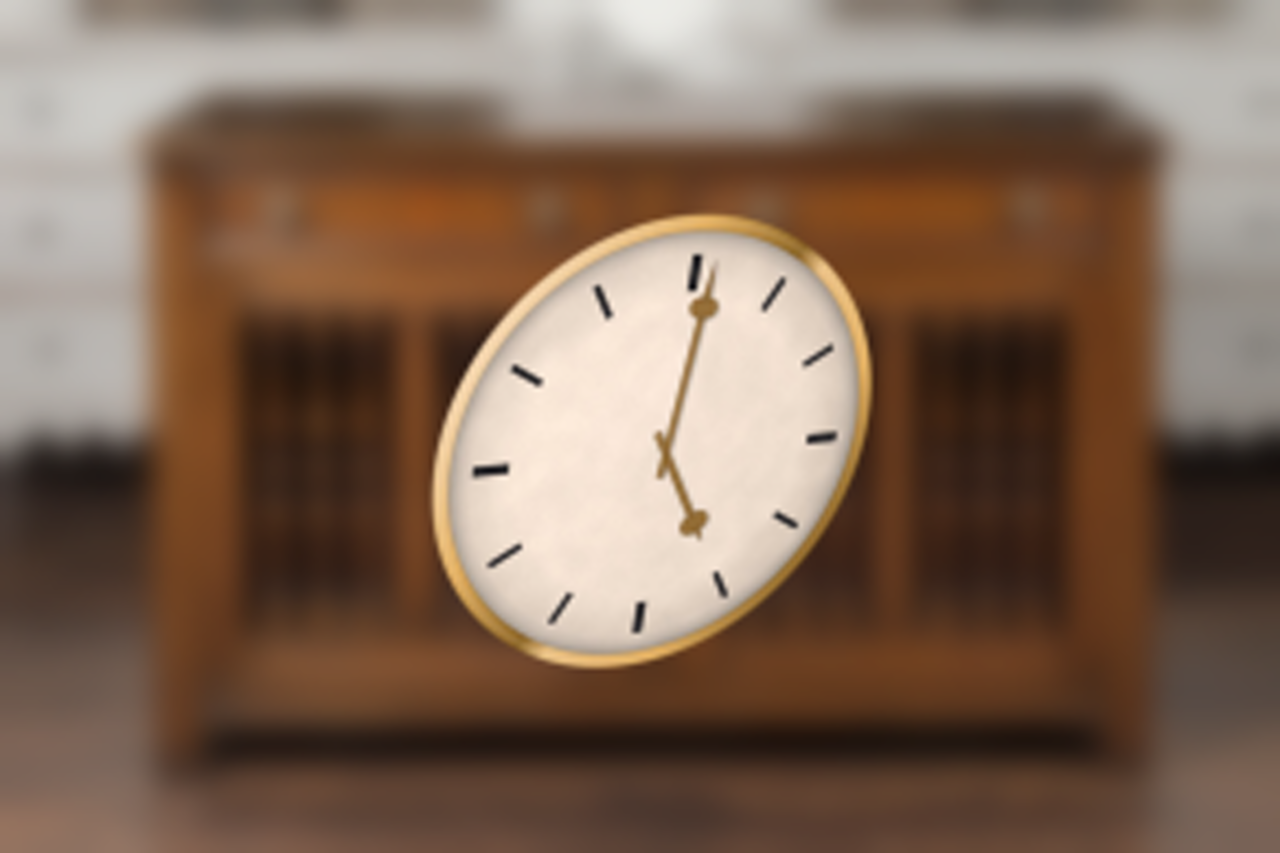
5:01
